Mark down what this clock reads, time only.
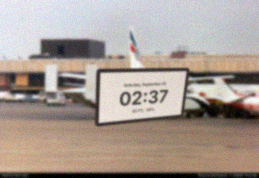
2:37
